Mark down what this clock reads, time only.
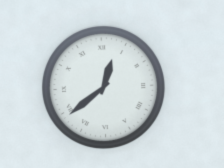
12:39
